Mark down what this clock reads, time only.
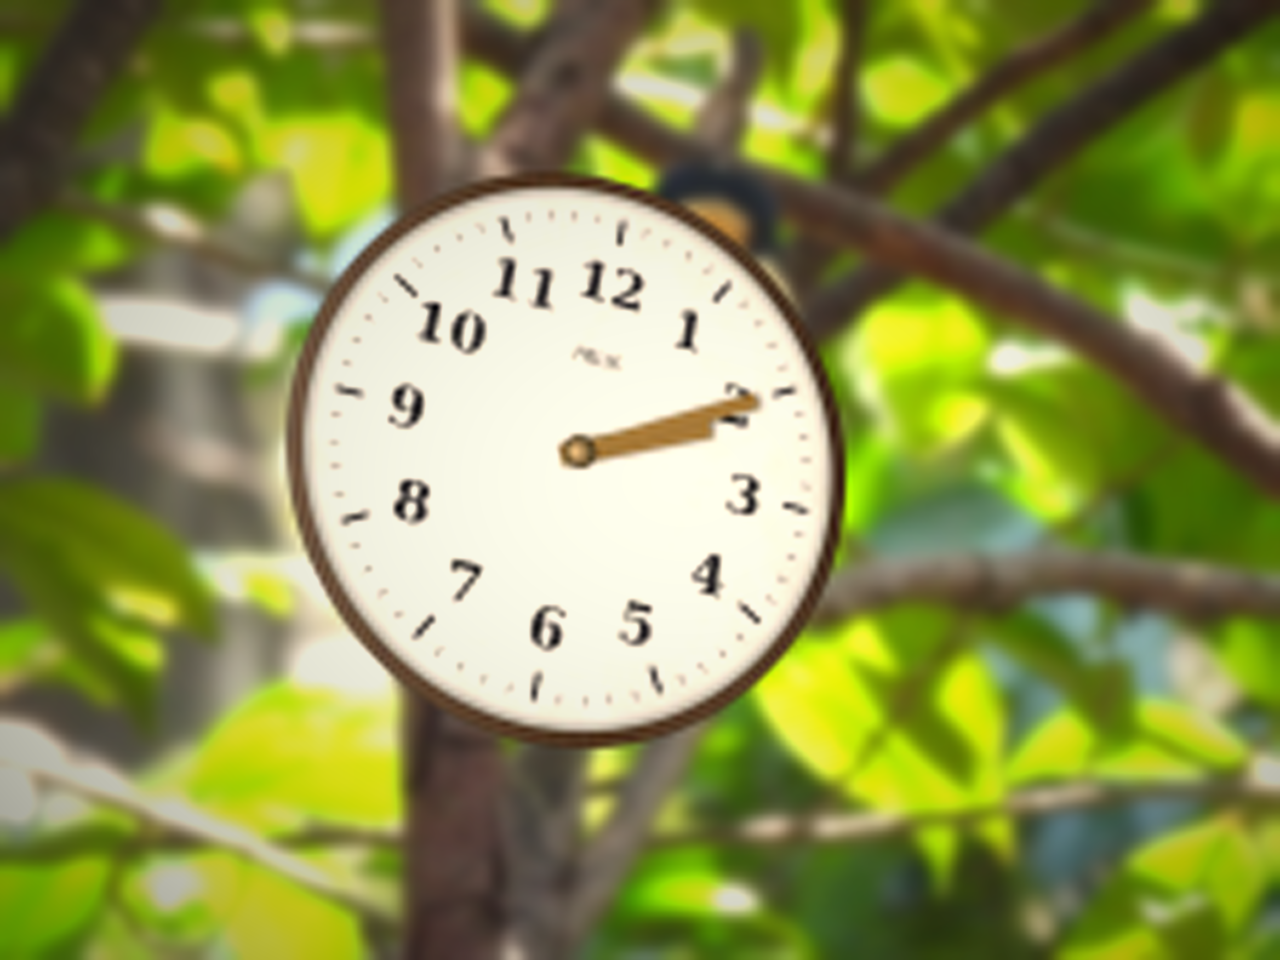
2:10
